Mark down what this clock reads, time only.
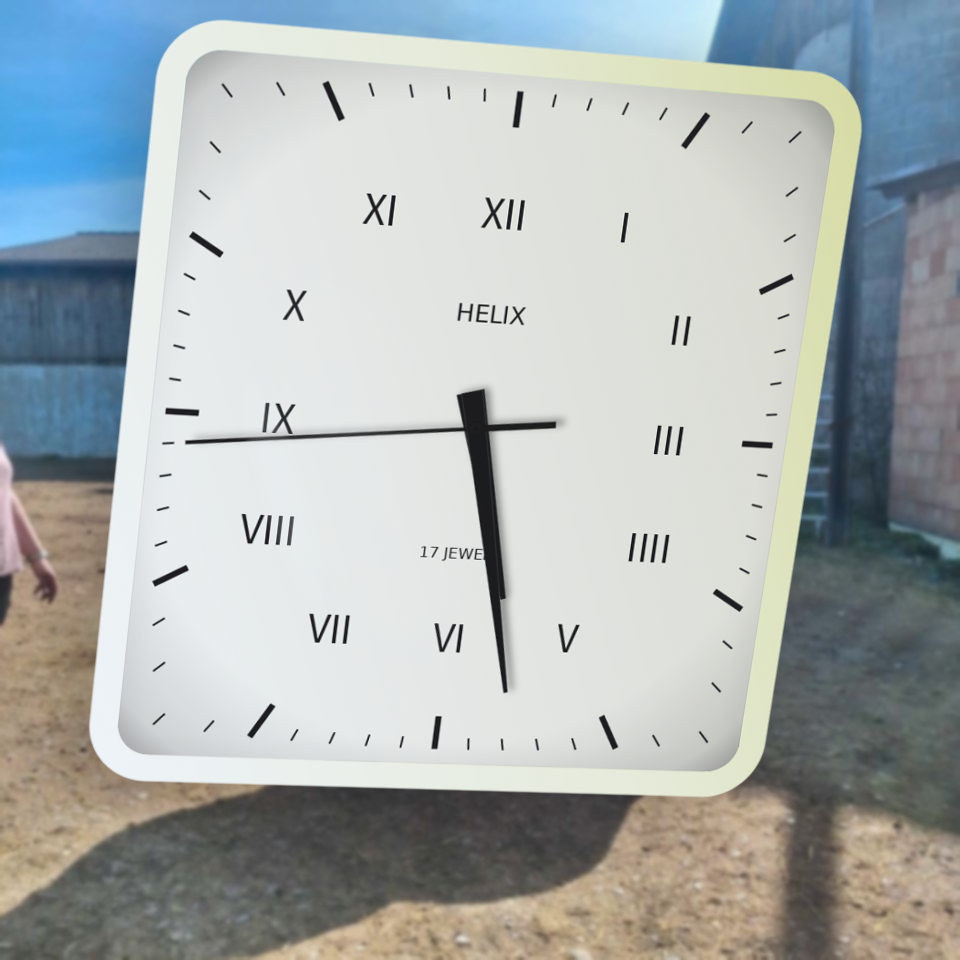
5:27:44
